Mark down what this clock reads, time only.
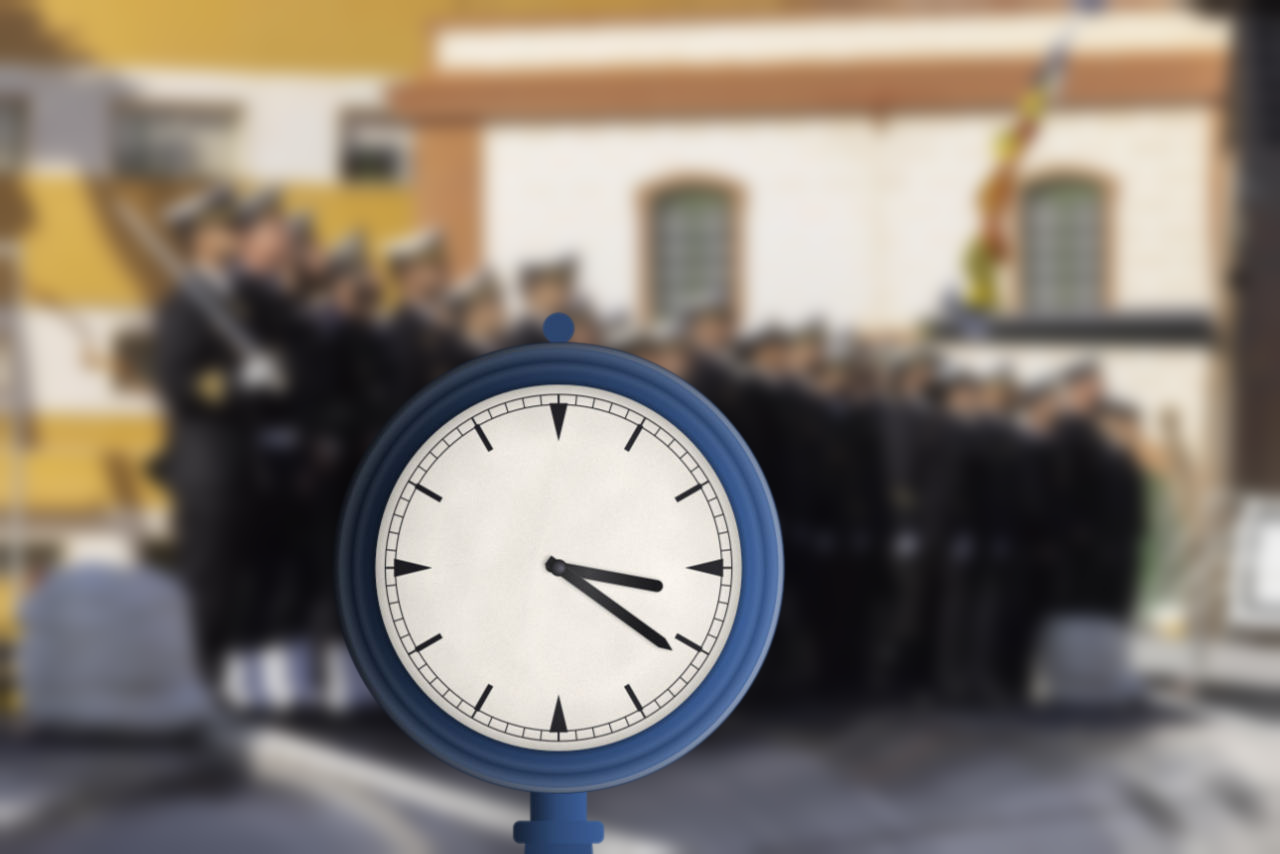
3:21
